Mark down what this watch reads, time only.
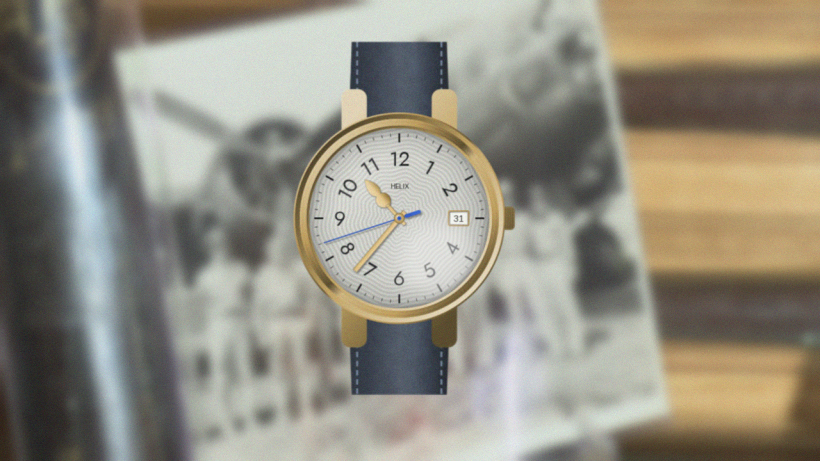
10:36:42
